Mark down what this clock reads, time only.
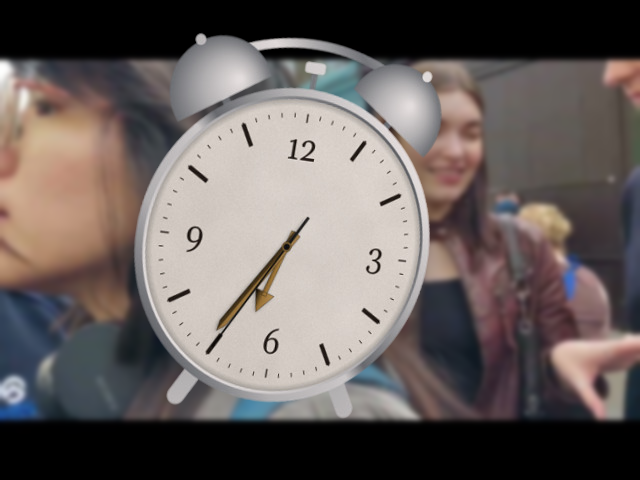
6:35:35
